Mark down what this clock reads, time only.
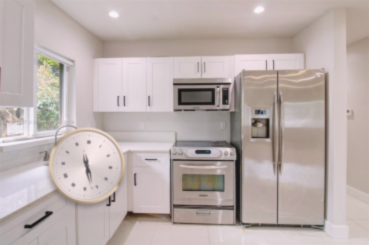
11:27
